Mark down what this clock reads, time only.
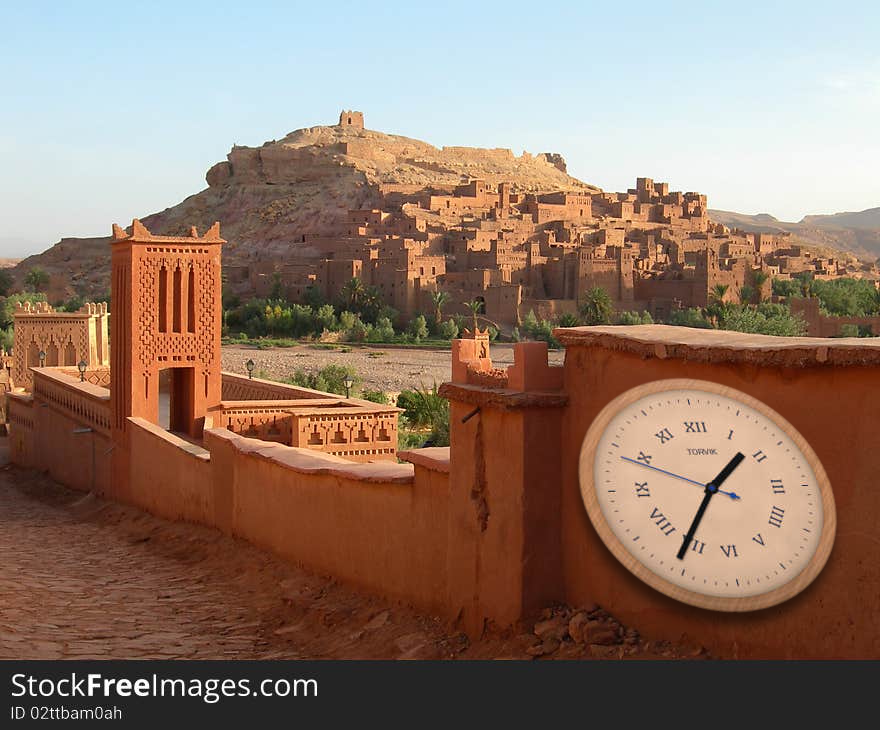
1:35:49
